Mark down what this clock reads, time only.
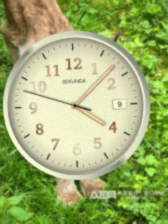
4:07:48
